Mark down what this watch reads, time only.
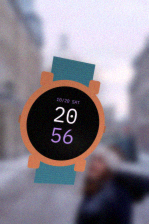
20:56
